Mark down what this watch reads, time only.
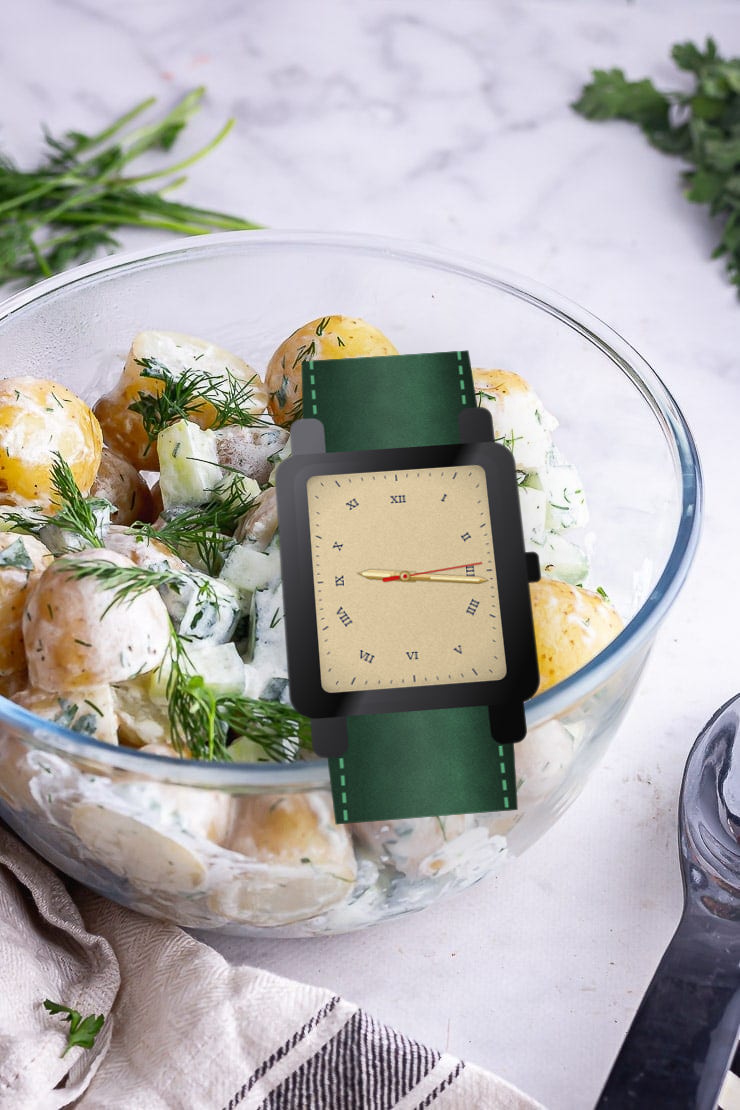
9:16:14
